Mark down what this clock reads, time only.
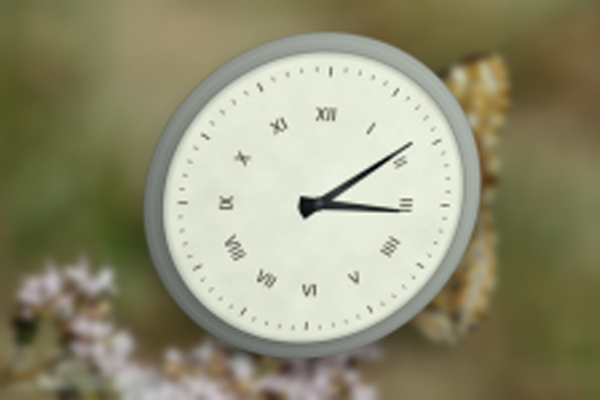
3:09
